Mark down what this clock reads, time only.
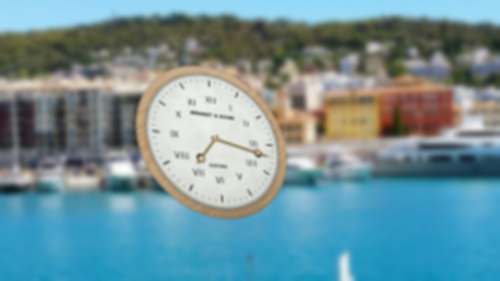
7:17
